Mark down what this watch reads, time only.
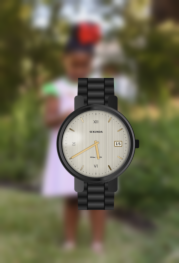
5:40
